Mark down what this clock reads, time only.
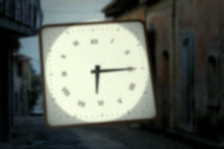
6:15
